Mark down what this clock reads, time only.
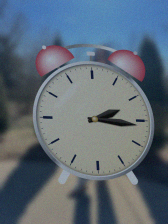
2:16
